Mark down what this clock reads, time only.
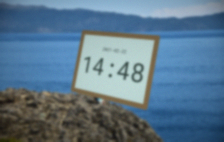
14:48
